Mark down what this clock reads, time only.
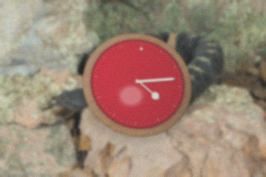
4:13
